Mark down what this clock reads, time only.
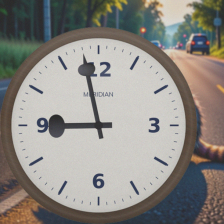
8:58
